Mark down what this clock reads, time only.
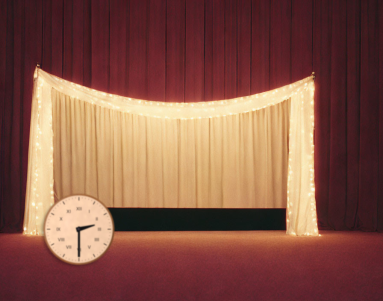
2:30
